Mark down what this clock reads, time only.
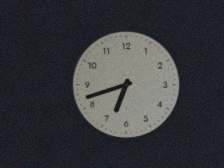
6:42
